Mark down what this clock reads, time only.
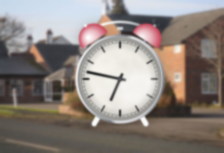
6:47
